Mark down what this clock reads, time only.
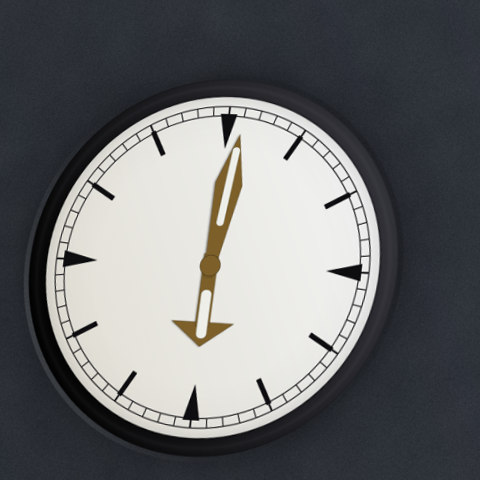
6:01
